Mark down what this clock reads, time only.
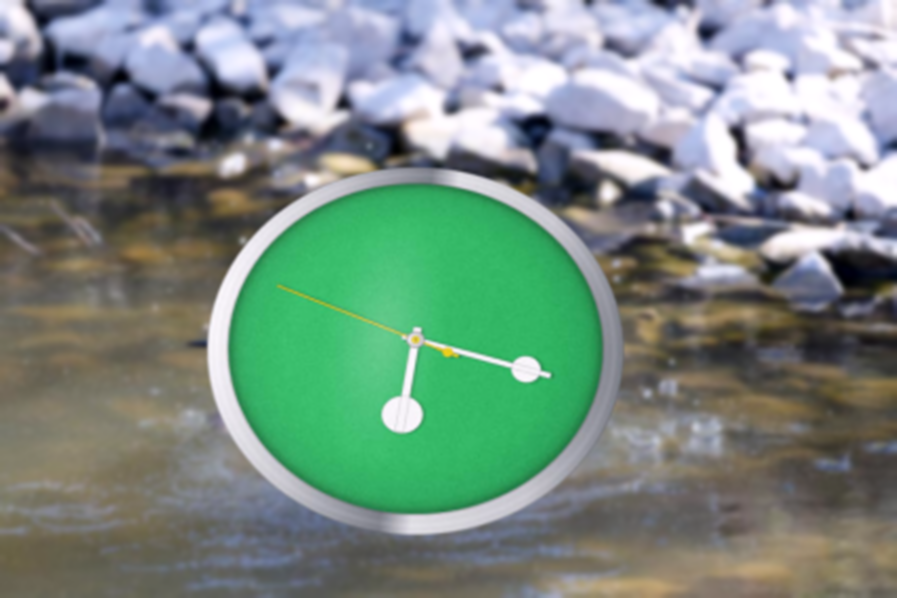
6:17:49
